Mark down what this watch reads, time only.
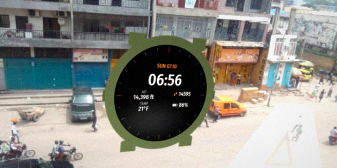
6:56
